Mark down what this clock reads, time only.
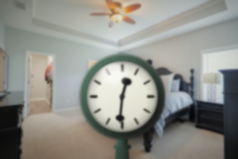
12:31
